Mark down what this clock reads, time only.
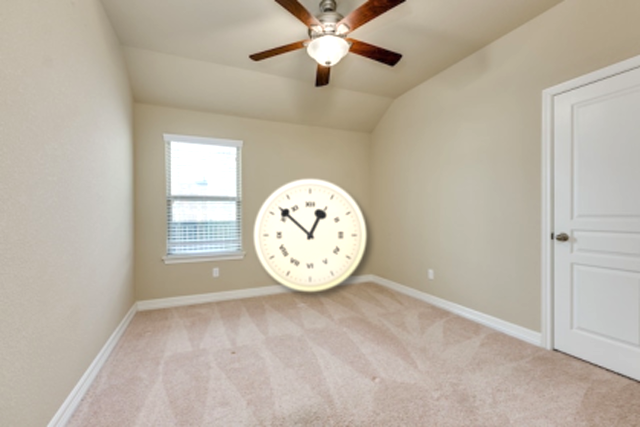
12:52
